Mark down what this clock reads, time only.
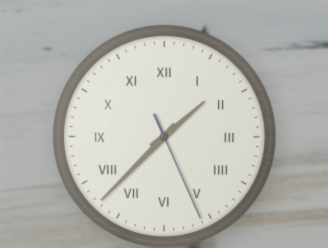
1:37:26
